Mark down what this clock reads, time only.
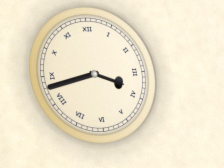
3:43
